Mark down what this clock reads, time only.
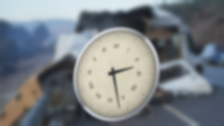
2:27
